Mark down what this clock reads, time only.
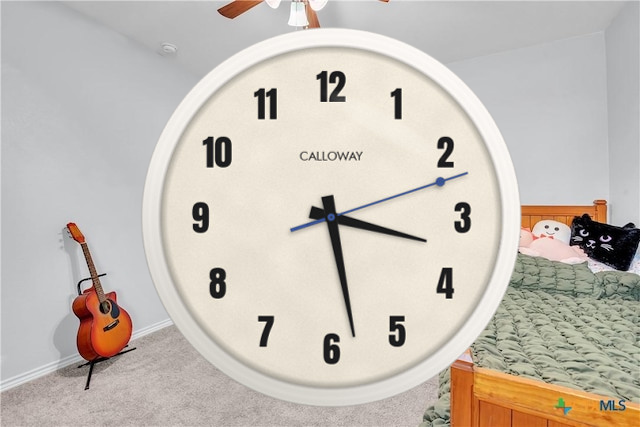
3:28:12
